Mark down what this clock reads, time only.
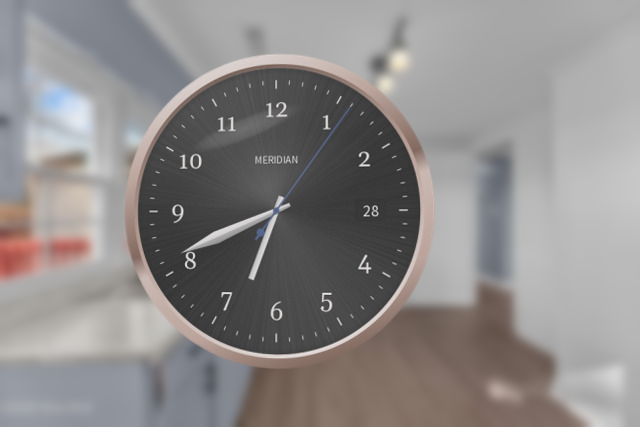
6:41:06
